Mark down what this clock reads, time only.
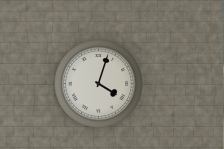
4:03
